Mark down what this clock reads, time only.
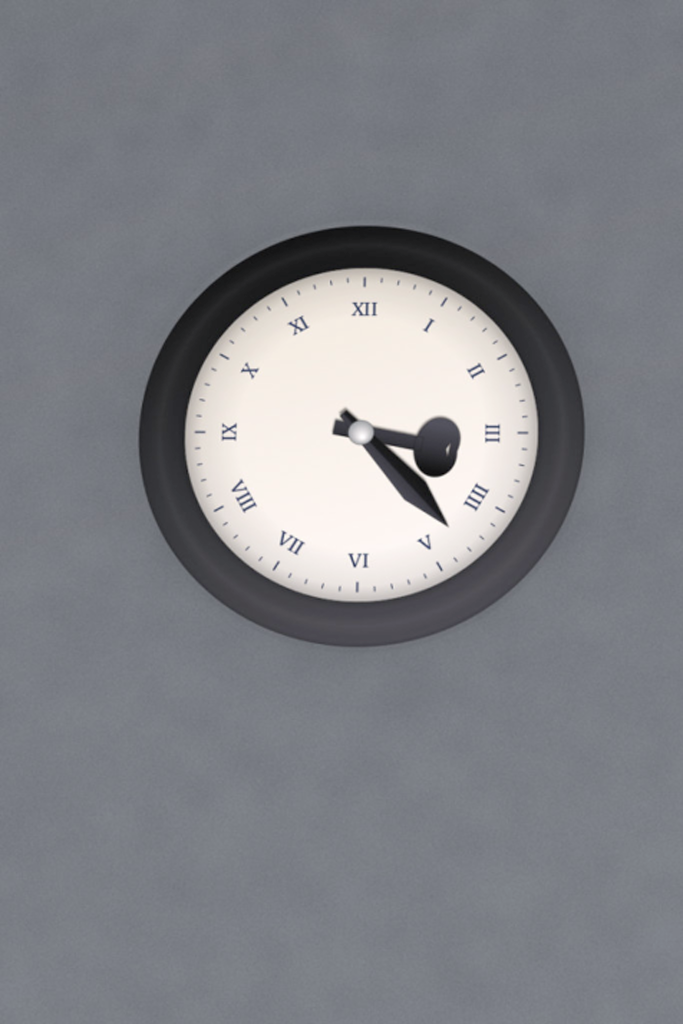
3:23
